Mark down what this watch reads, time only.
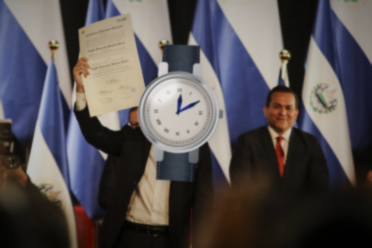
12:10
